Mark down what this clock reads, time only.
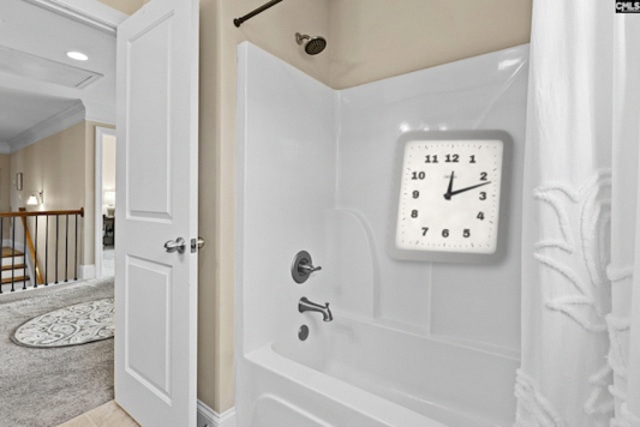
12:12
